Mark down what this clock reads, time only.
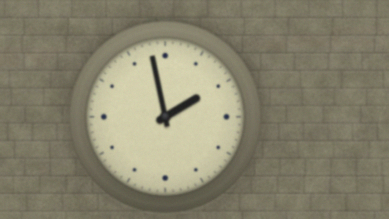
1:58
